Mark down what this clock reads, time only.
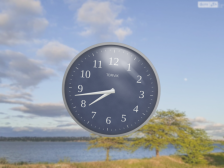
7:43
